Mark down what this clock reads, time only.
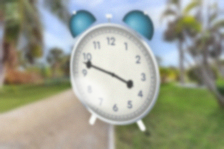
3:48
